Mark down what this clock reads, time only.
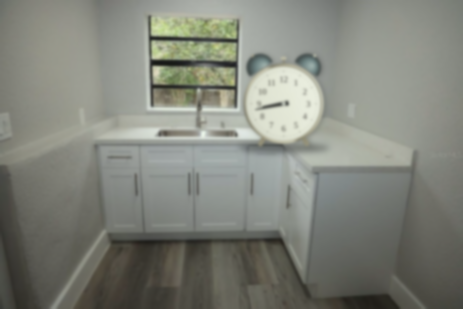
8:43
